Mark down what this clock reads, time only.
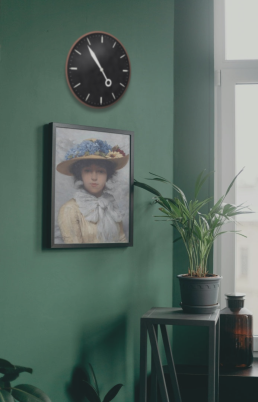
4:54
